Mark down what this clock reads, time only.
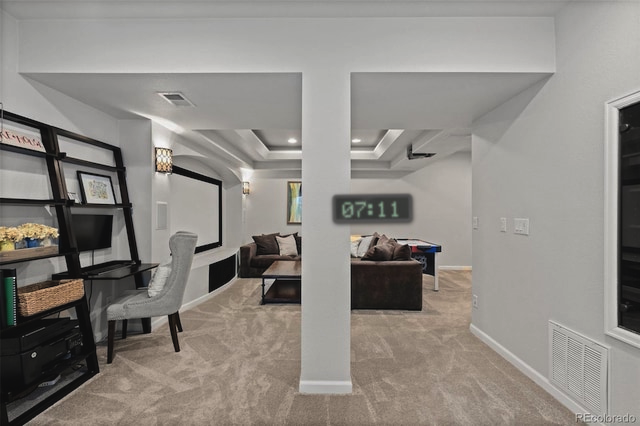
7:11
